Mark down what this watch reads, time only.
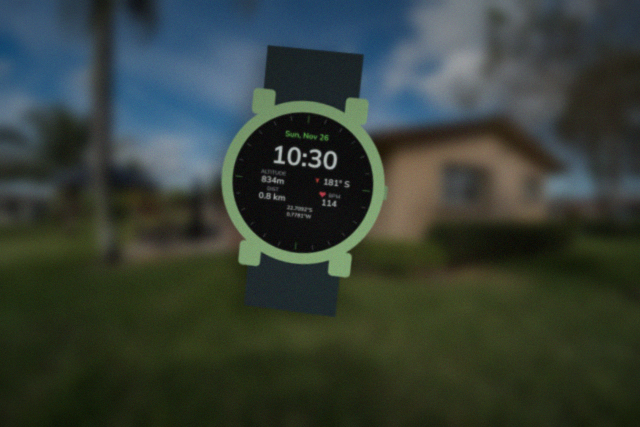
10:30
